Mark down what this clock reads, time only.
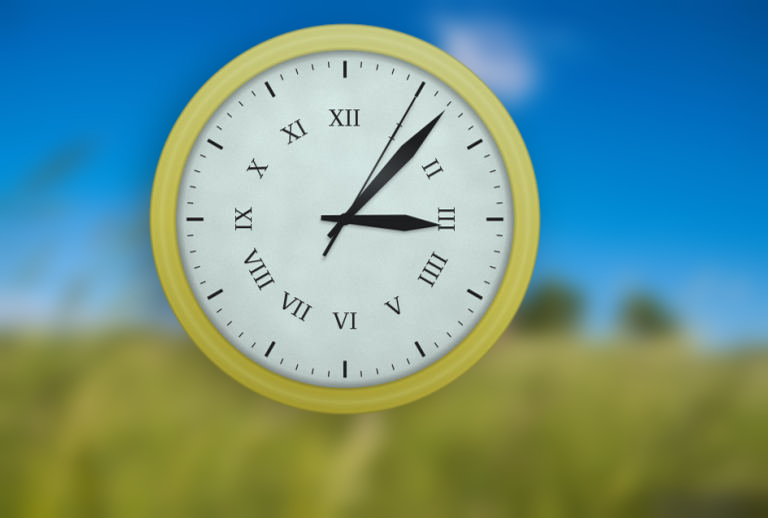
3:07:05
